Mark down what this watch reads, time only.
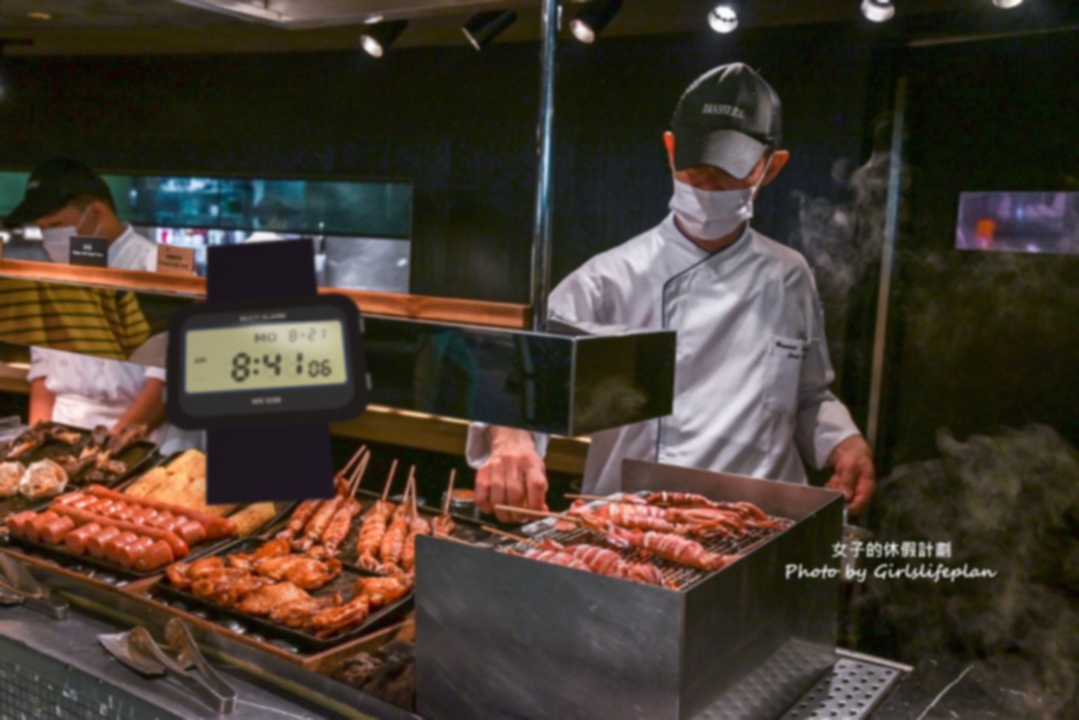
8:41:06
